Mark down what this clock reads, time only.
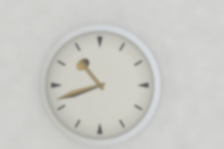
10:42
